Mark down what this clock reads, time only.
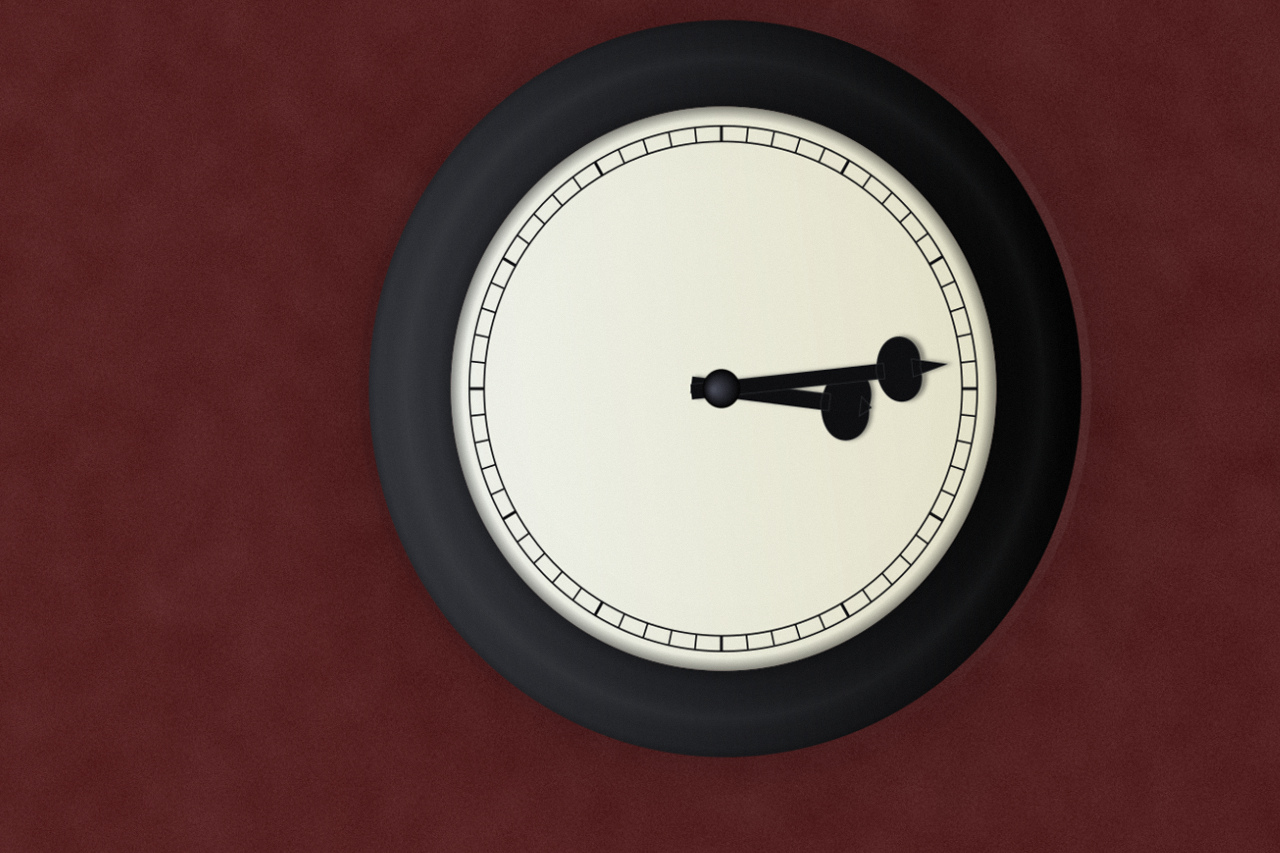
3:14
